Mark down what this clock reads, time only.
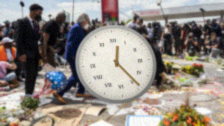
12:24
